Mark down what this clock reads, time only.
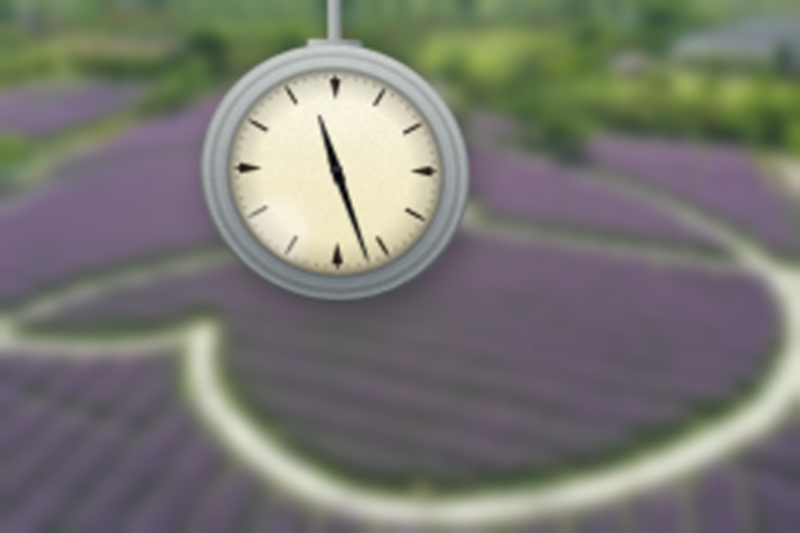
11:27
